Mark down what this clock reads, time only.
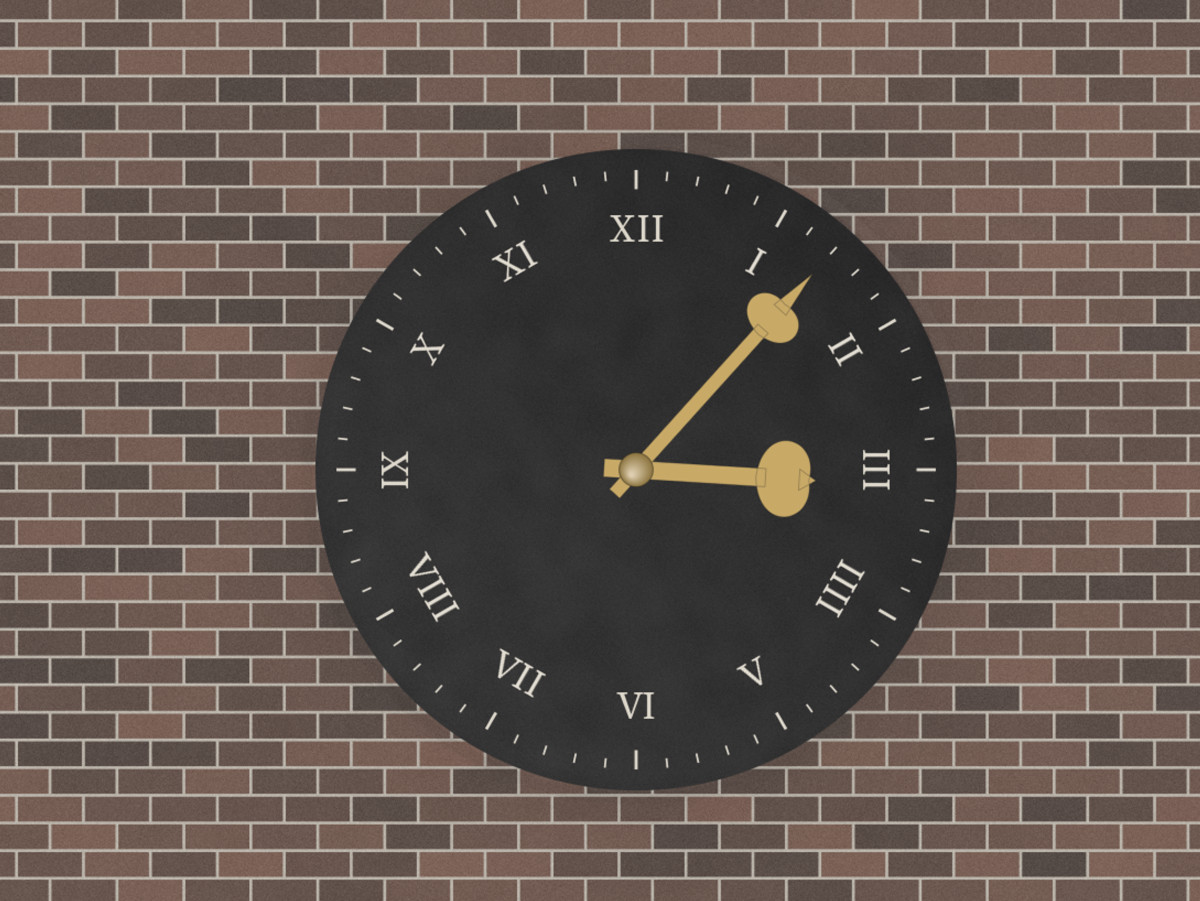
3:07
